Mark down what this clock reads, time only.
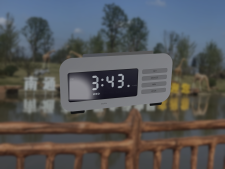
3:43
